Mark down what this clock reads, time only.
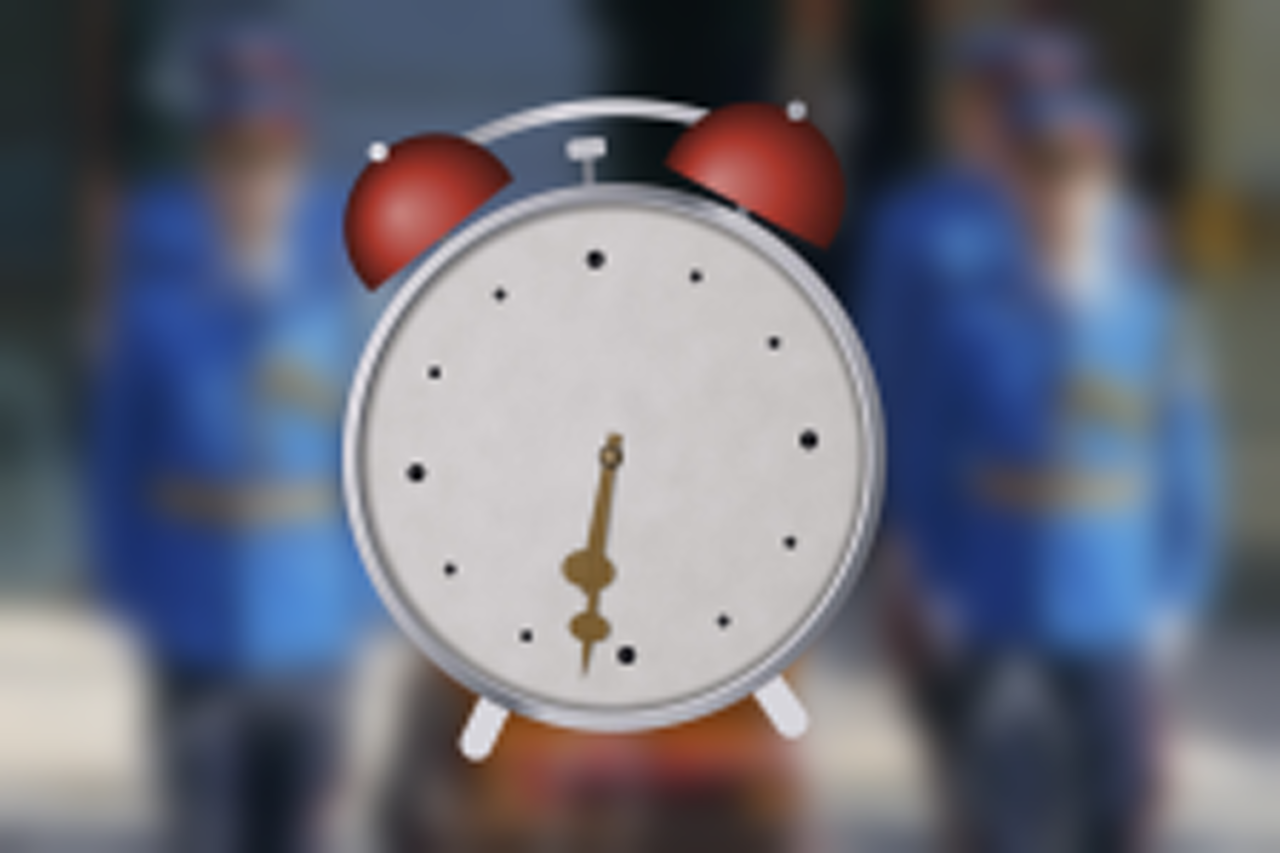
6:32
